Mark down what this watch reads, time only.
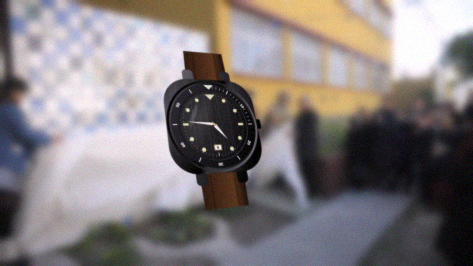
4:46
